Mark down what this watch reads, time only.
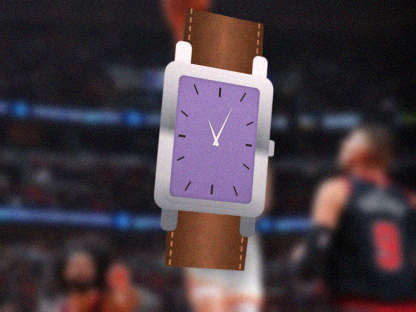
11:04
